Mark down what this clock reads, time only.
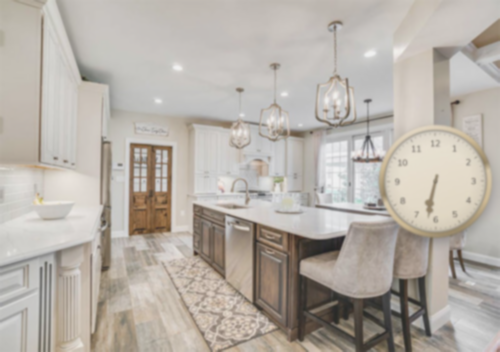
6:32
